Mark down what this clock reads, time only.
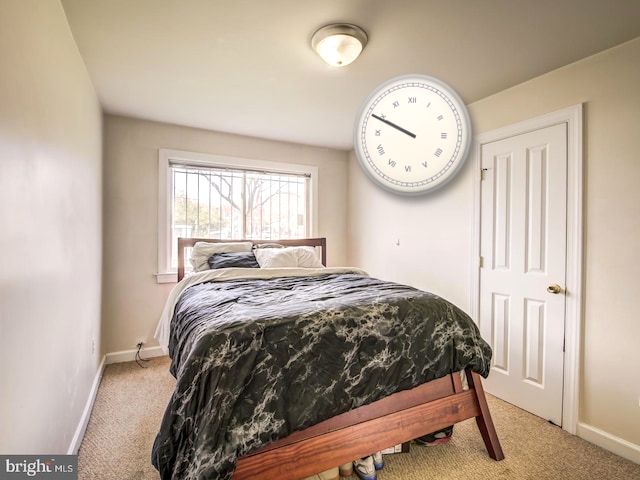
9:49
